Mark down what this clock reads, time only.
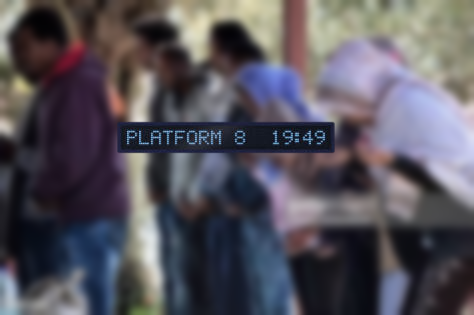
19:49
